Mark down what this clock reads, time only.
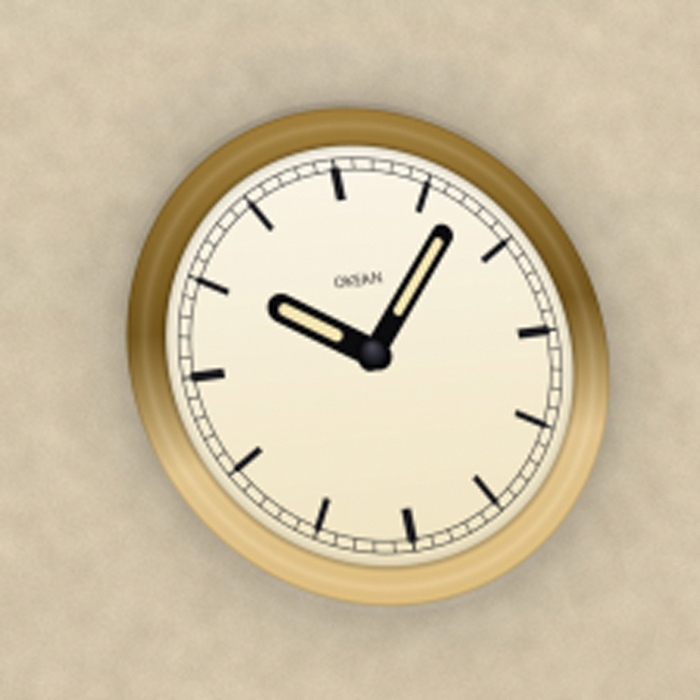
10:07
